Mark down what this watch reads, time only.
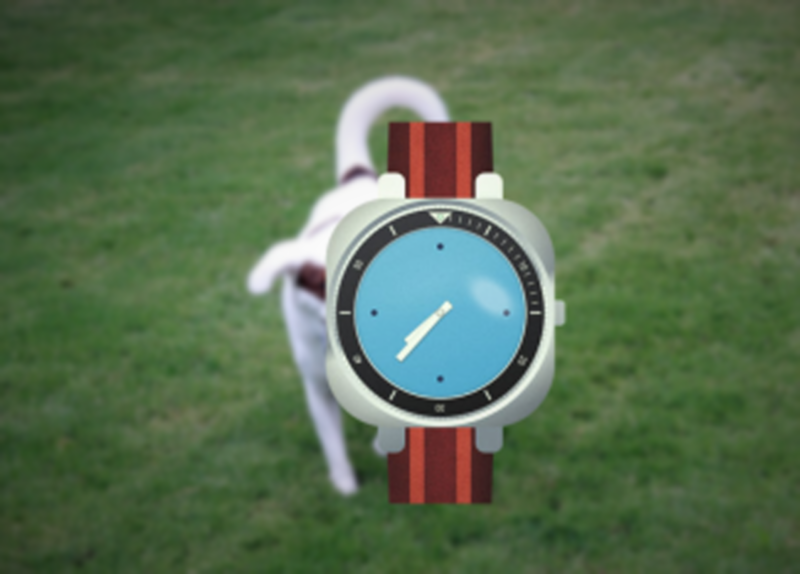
7:37
